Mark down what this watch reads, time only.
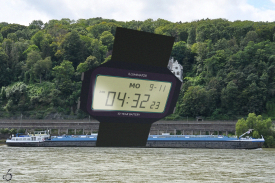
4:32:23
